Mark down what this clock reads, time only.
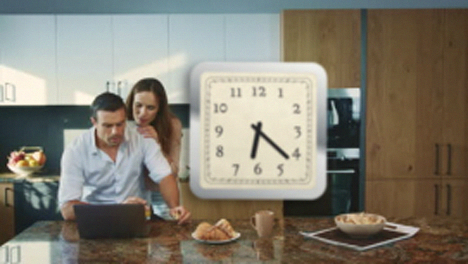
6:22
